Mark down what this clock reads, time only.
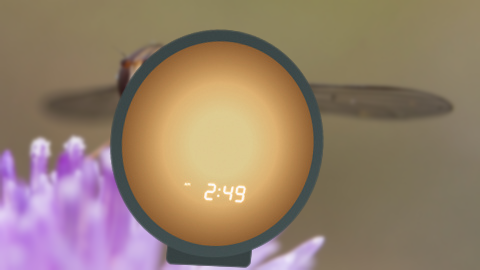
2:49
